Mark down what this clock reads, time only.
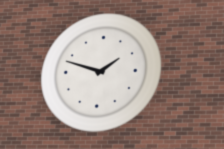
1:48
